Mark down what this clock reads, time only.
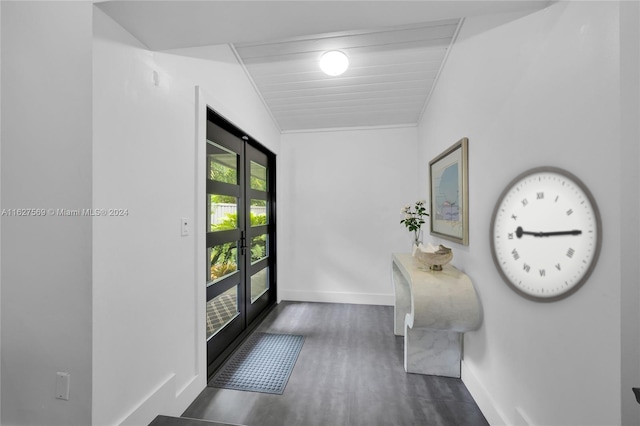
9:15
